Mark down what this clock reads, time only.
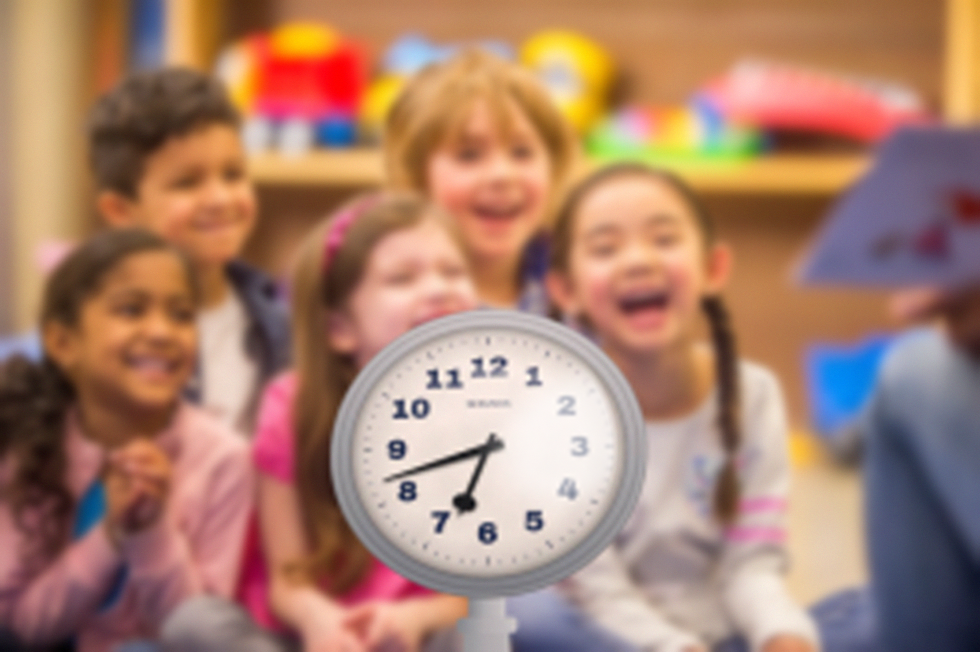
6:42
